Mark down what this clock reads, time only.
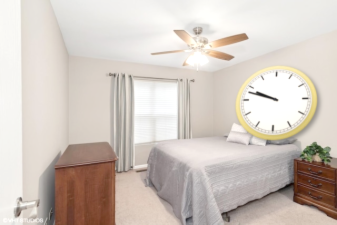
9:48
